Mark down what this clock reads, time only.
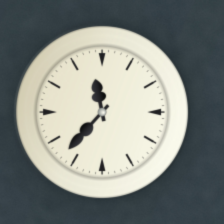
11:37
